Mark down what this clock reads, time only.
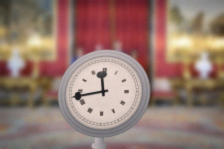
11:43
